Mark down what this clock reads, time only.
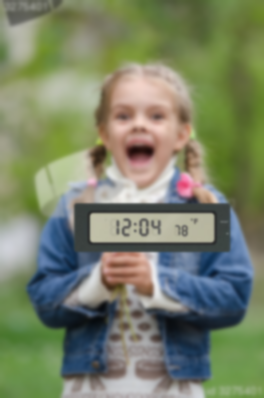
12:04
